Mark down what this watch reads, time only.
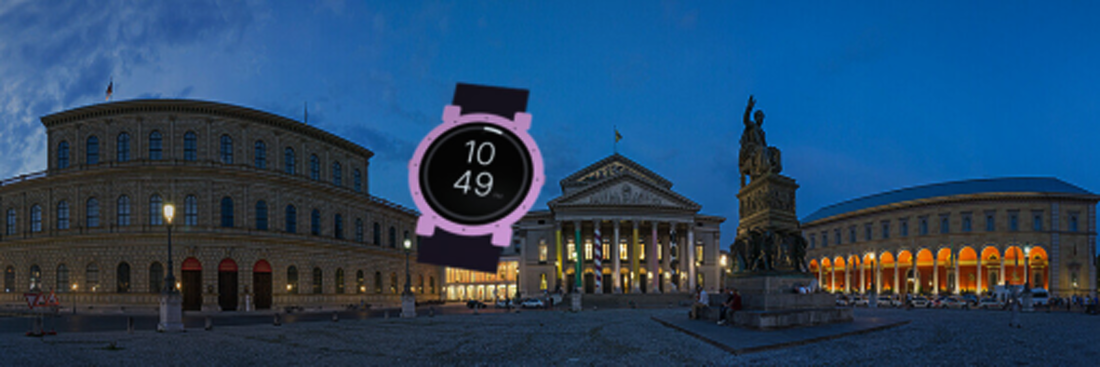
10:49
